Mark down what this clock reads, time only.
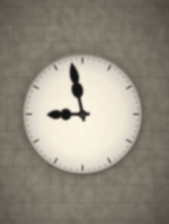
8:58
